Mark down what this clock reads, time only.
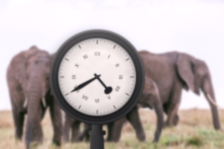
4:40
